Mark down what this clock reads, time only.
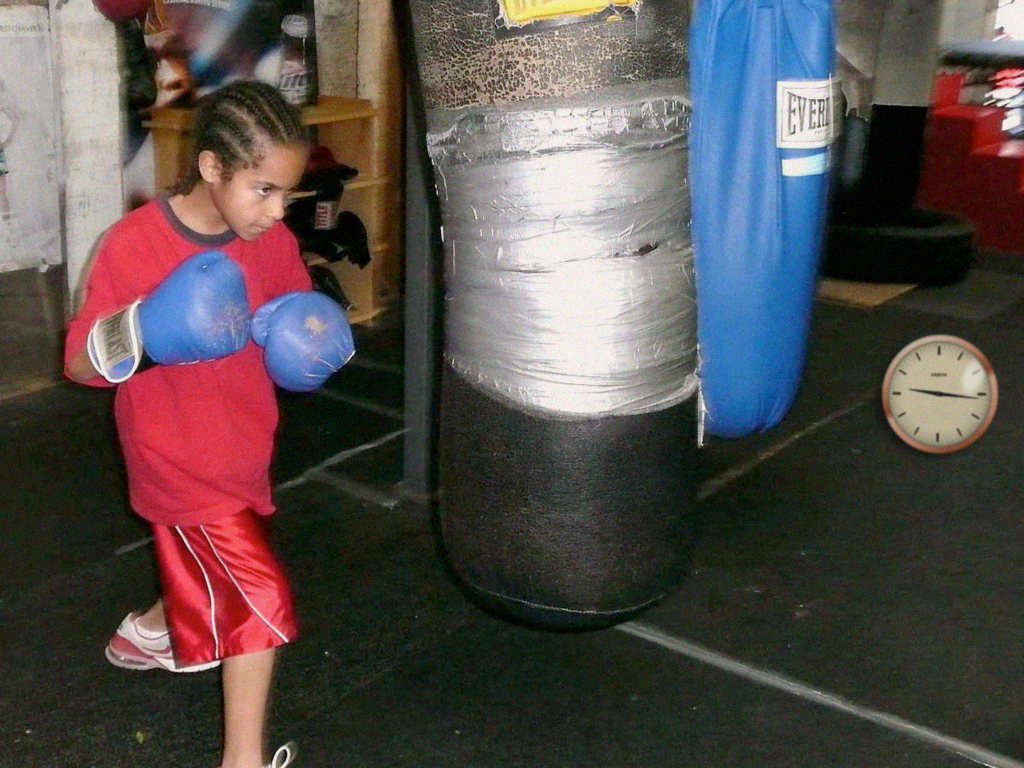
9:16
